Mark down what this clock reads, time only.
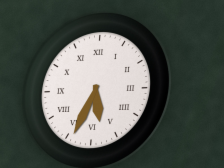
5:34
